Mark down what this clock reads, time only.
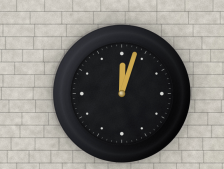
12:03
